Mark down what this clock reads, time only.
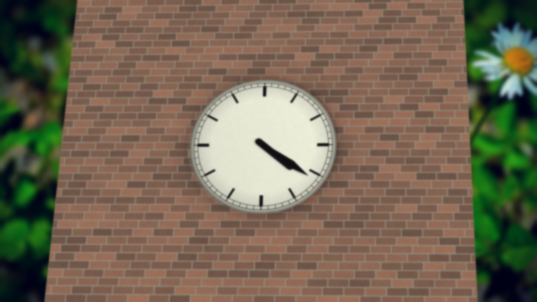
4:21
